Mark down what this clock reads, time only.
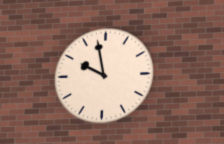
9:58
